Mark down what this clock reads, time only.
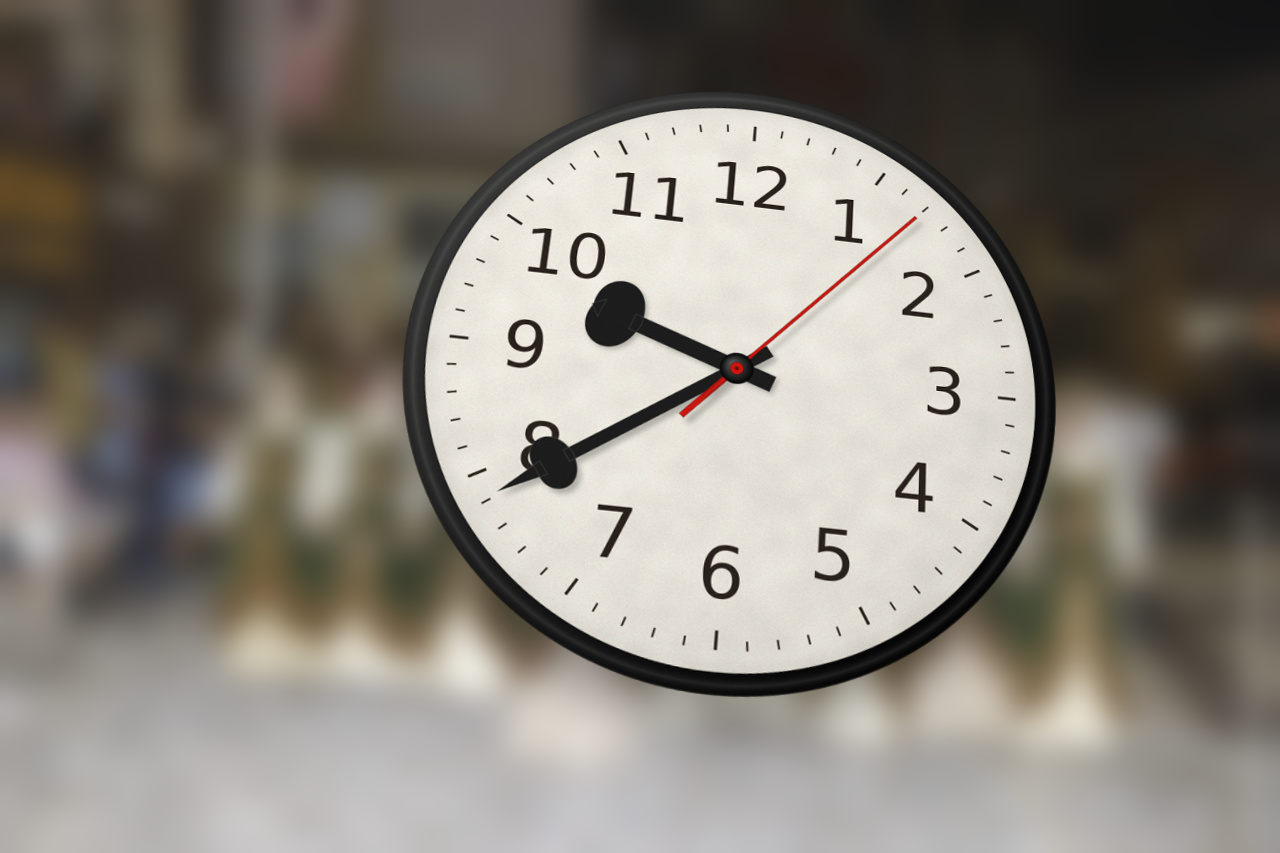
9:39:07
